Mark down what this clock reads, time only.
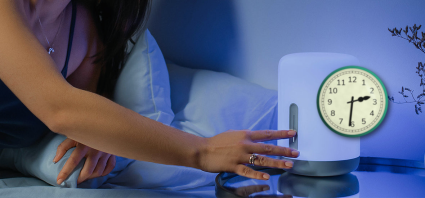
2:31
